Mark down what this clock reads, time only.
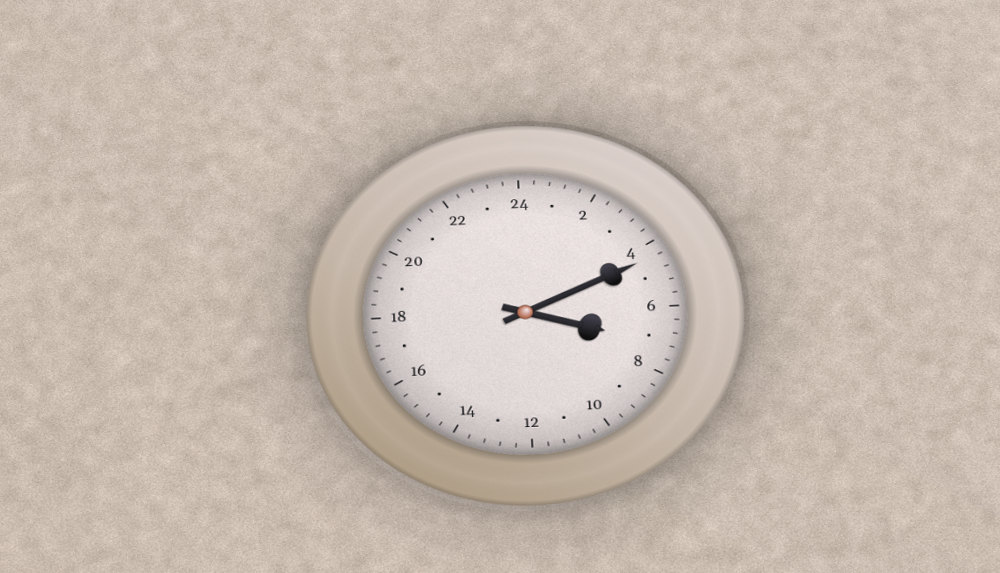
7:11
